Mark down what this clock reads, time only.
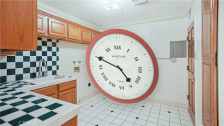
4:49
